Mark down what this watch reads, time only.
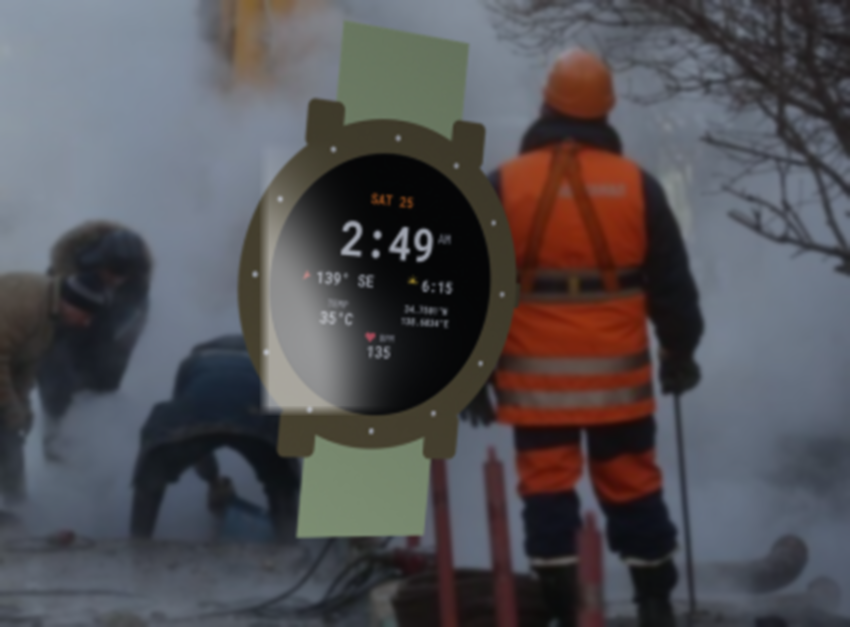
2:49
